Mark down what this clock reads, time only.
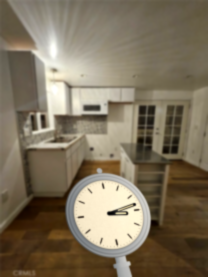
3:13
